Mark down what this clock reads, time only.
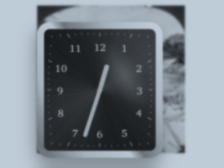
12:33
